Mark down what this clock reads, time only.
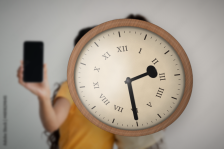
2:30
